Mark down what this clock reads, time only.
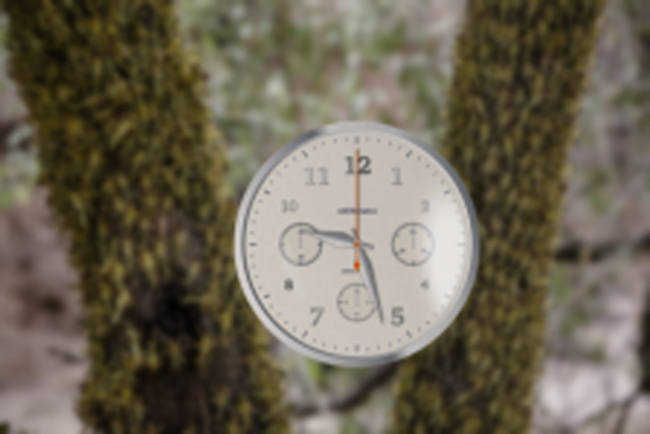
9:27
